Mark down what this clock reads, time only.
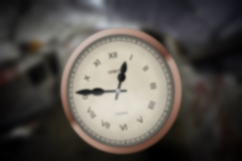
12:46
